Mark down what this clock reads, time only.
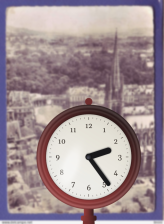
2:24
